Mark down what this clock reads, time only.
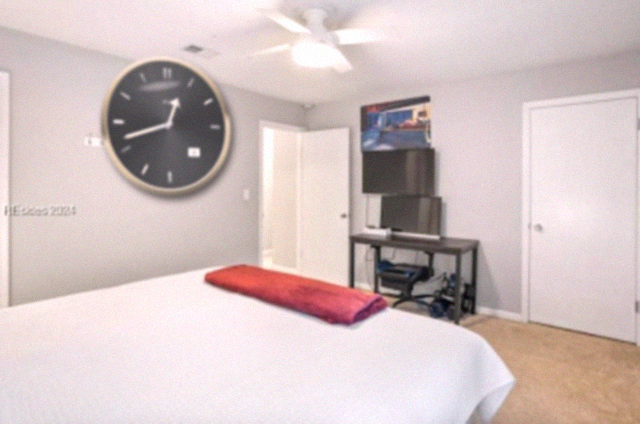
12:42
